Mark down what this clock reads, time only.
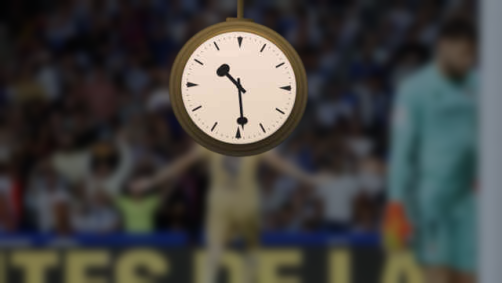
10:29
